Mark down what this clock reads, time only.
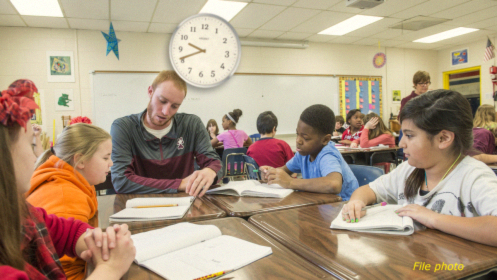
9:41
